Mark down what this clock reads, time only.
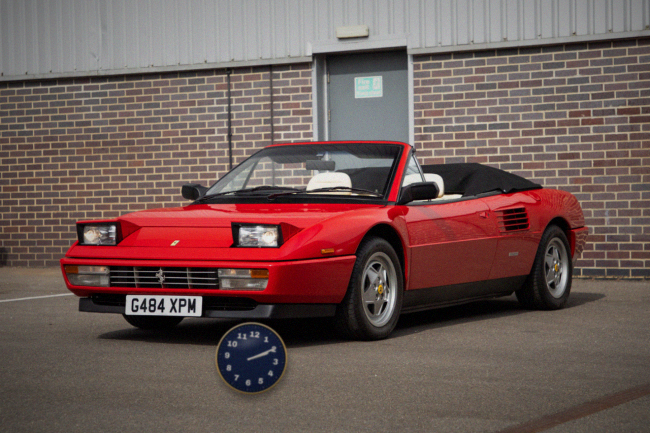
2:10
